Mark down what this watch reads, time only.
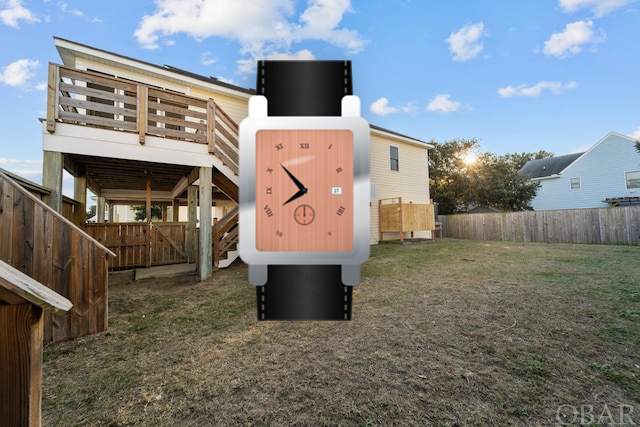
7:53
